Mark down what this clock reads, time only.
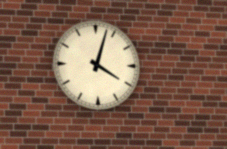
4:03
